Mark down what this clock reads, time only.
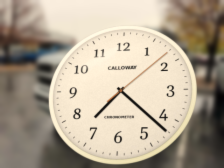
7:22:08
